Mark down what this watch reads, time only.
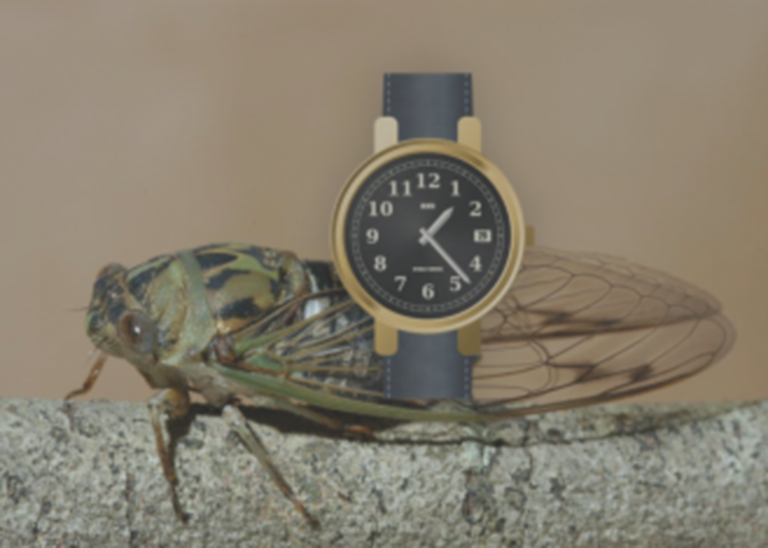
1:23
